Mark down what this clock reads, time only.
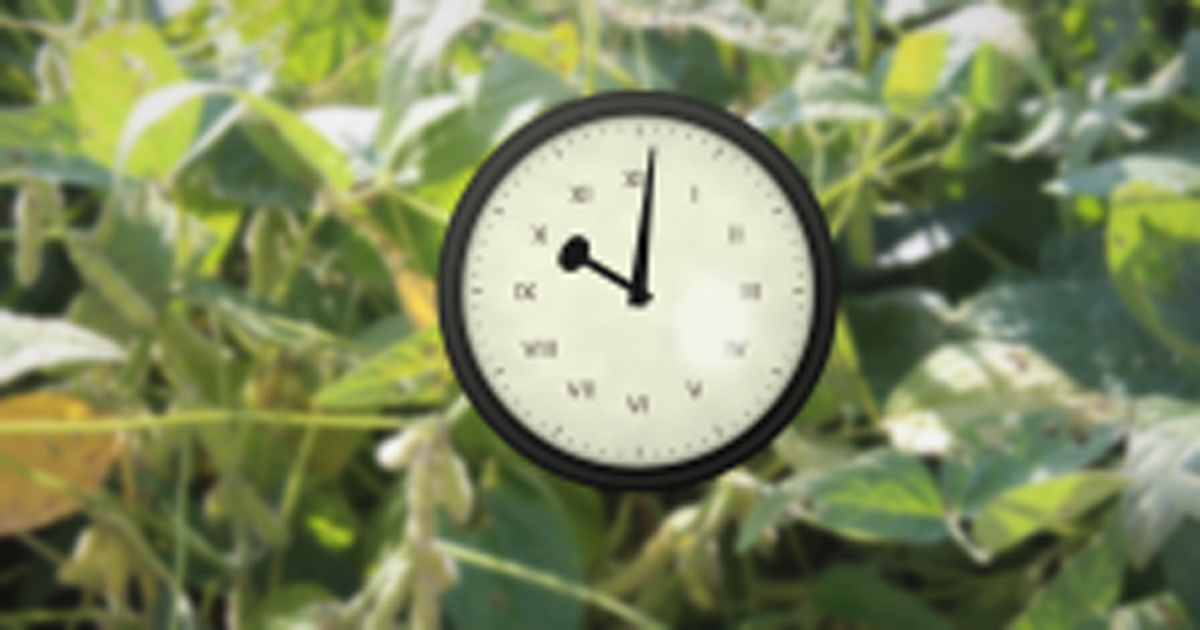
10:01
